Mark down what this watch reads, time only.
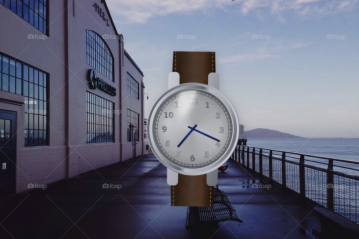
7:19
